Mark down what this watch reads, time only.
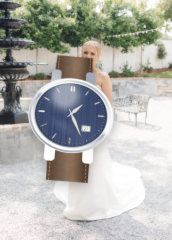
1:26
